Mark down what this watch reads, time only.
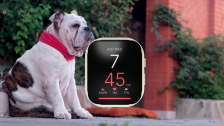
7:45
